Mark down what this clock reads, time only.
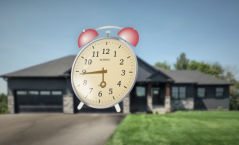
5:44
